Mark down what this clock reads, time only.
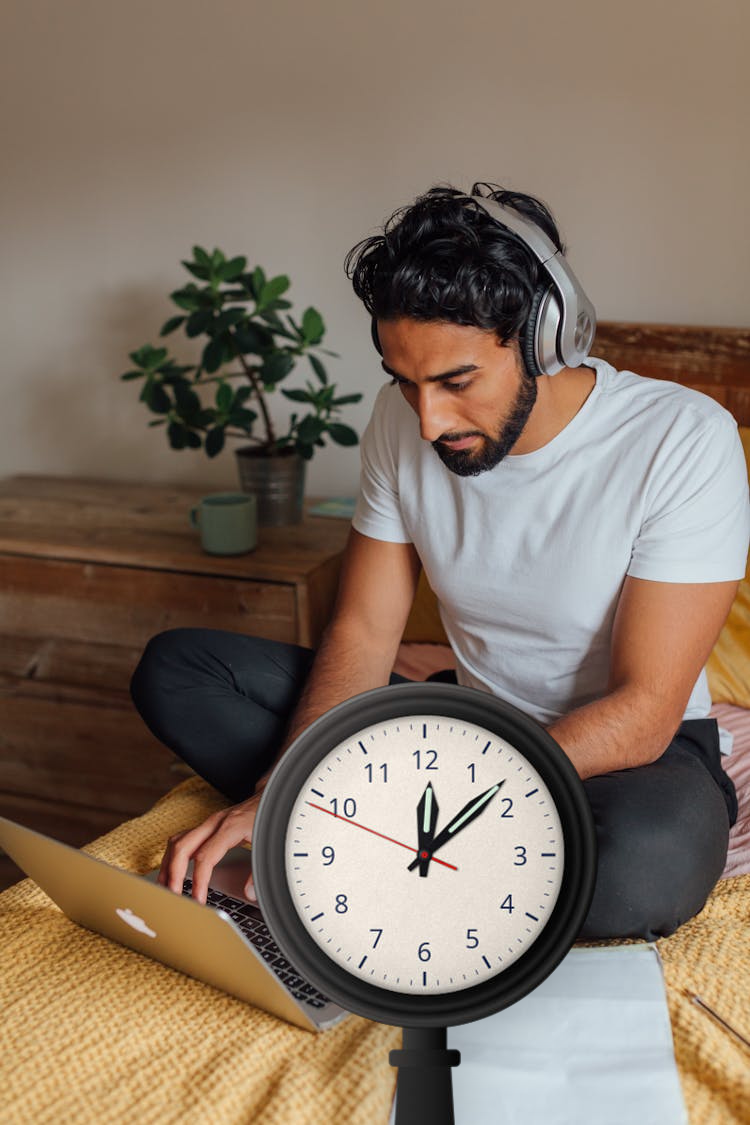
12:07:49
